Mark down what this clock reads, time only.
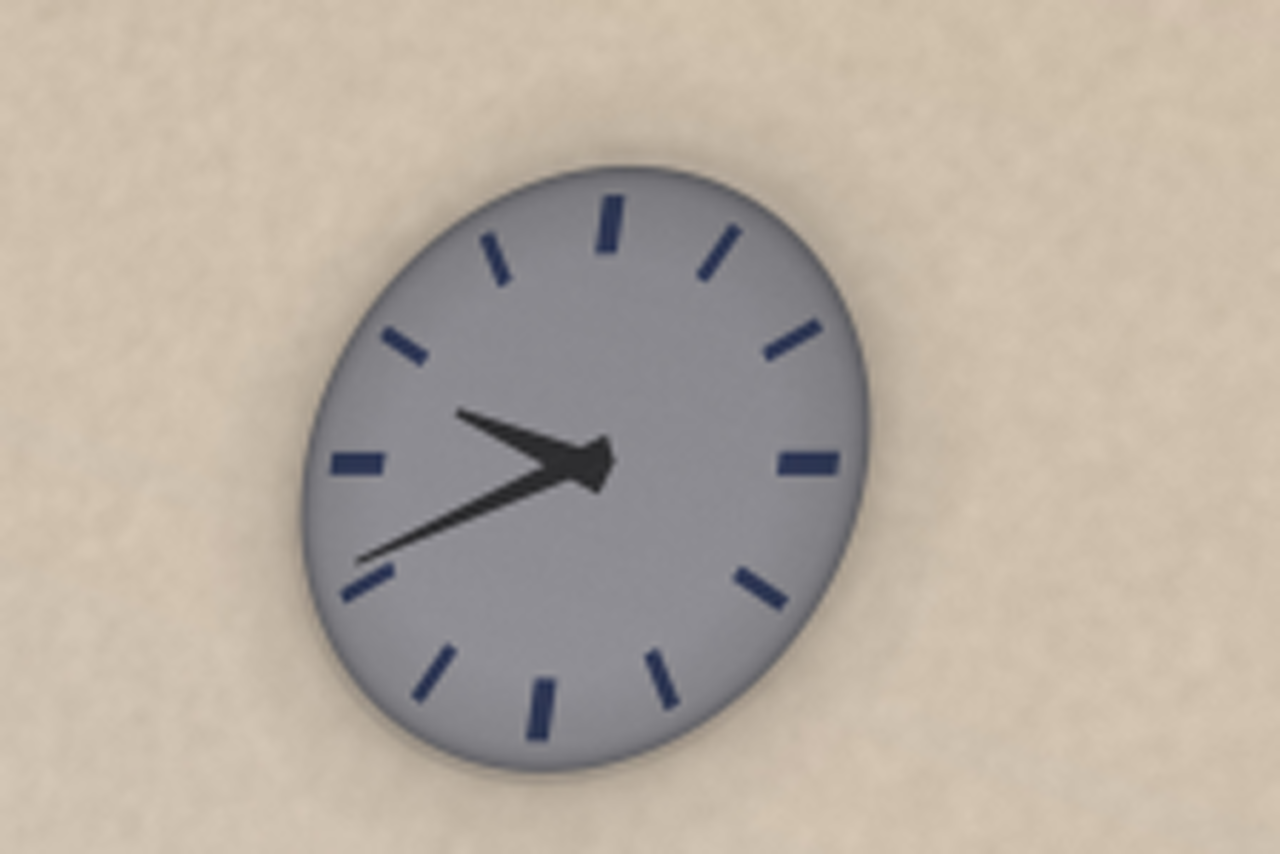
9:41
